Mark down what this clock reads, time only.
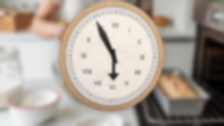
5:55
